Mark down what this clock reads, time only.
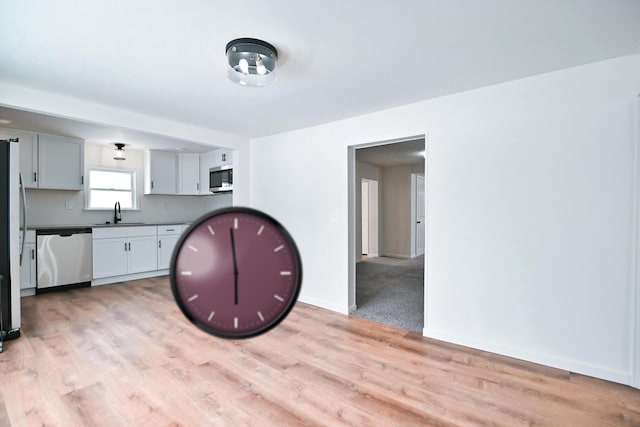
5:59
